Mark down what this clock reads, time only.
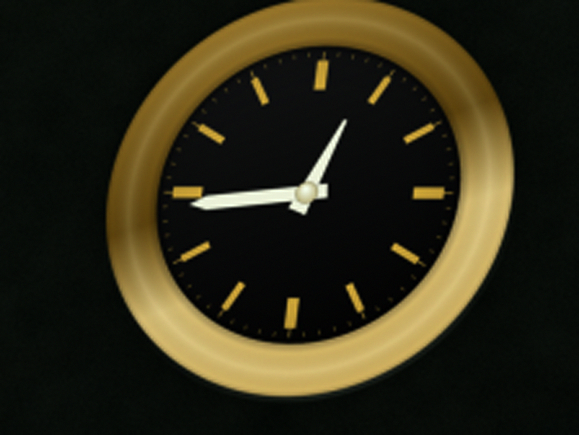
12:44
